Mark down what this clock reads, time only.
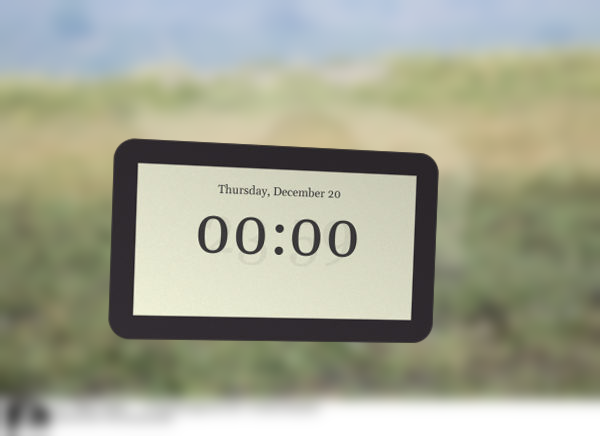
0:00
